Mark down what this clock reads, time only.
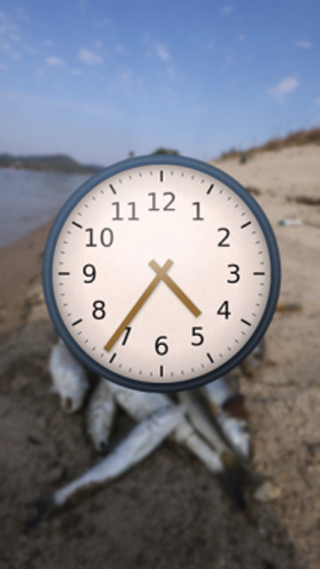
4:36
